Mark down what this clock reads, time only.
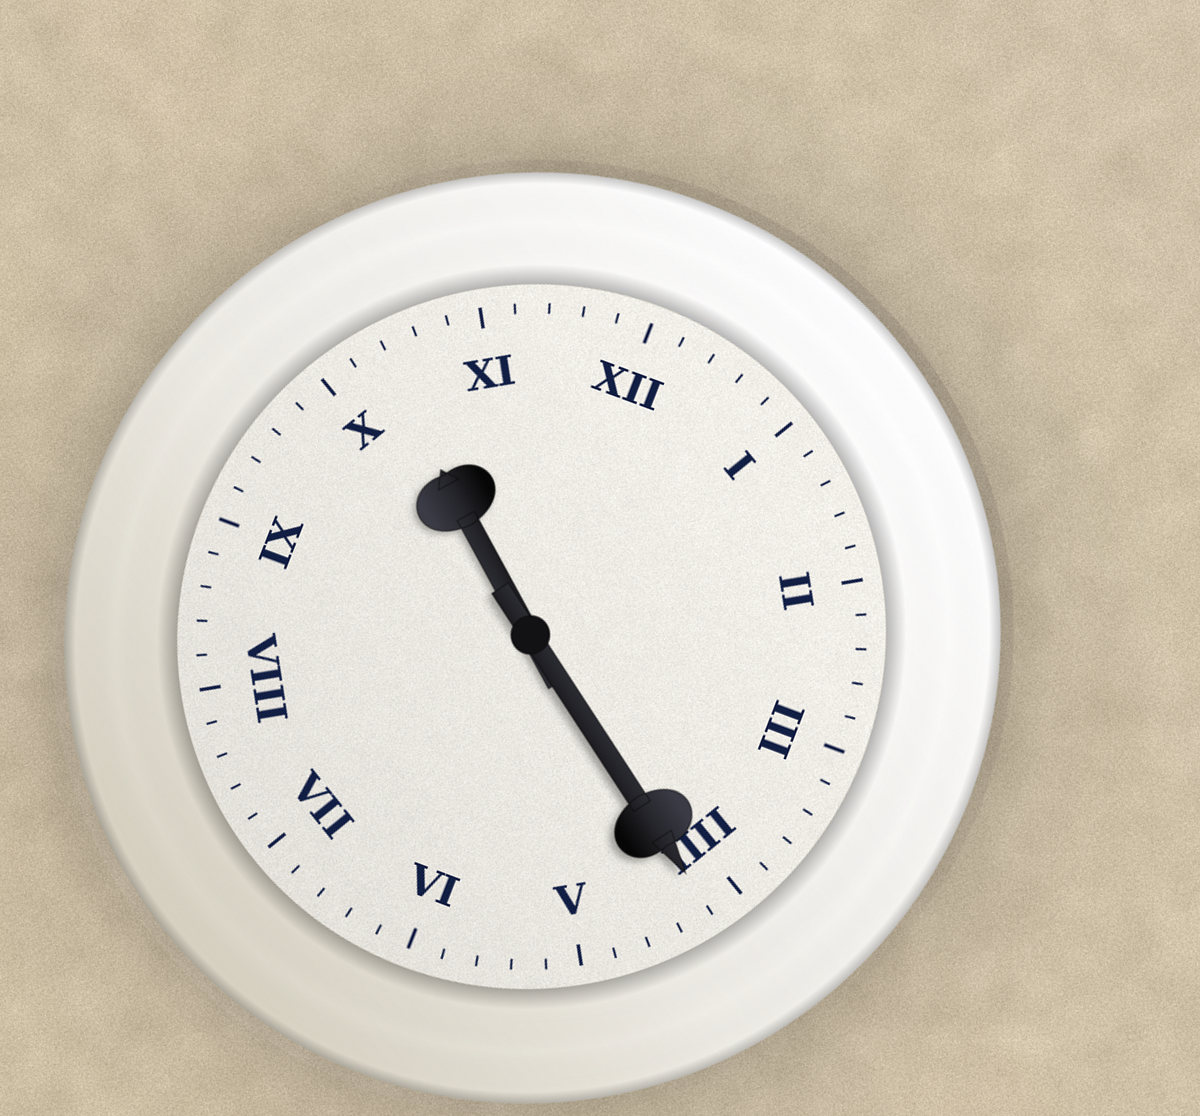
10:21
